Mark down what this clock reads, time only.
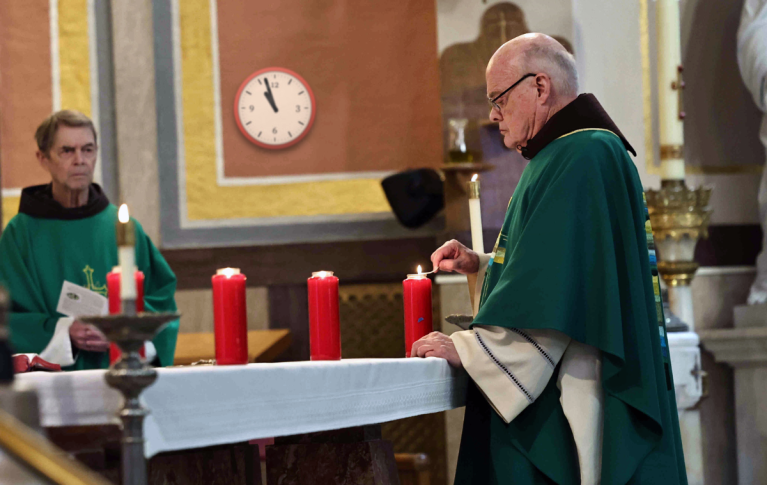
10:57
